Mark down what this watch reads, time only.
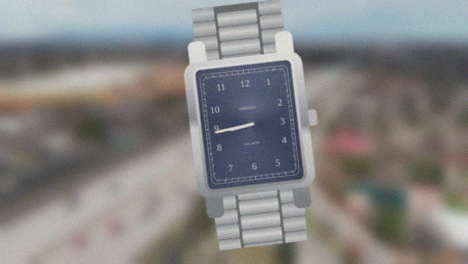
8:44
